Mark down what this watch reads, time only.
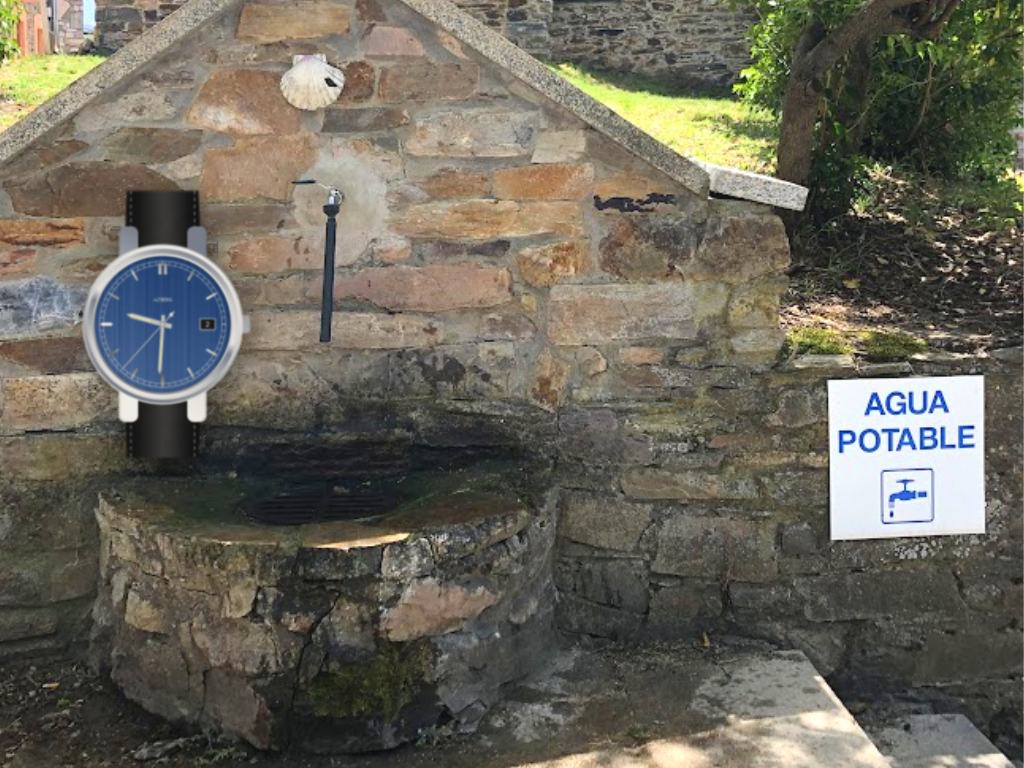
9:30:37
